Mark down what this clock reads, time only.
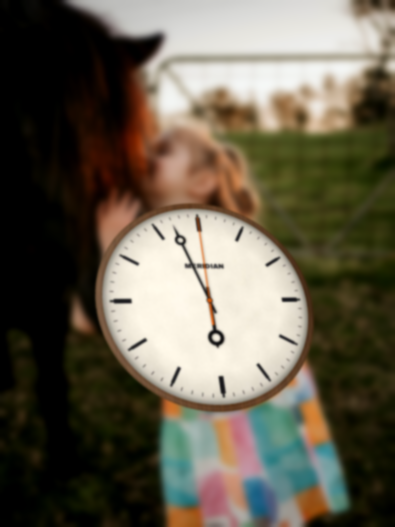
5:57:00
